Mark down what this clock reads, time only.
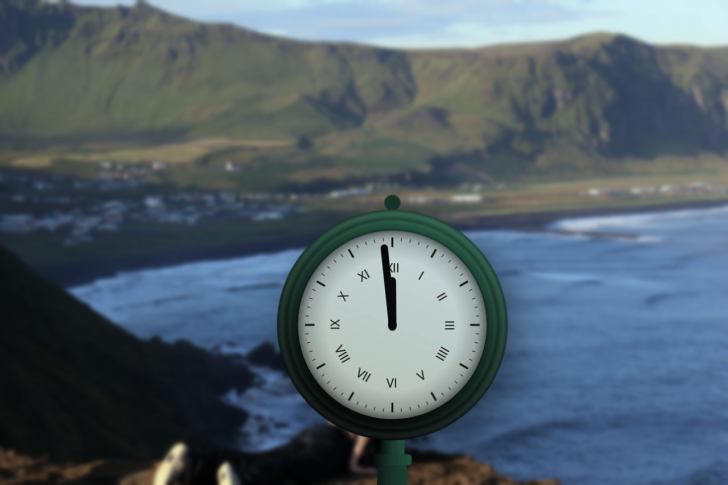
11:59
